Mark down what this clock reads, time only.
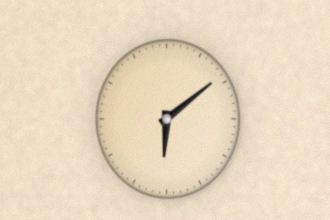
6:09
